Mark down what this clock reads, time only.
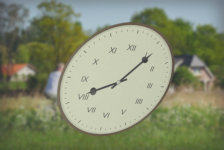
8:06
